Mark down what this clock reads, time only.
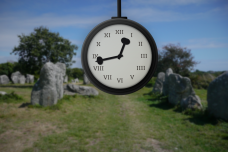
12:43
